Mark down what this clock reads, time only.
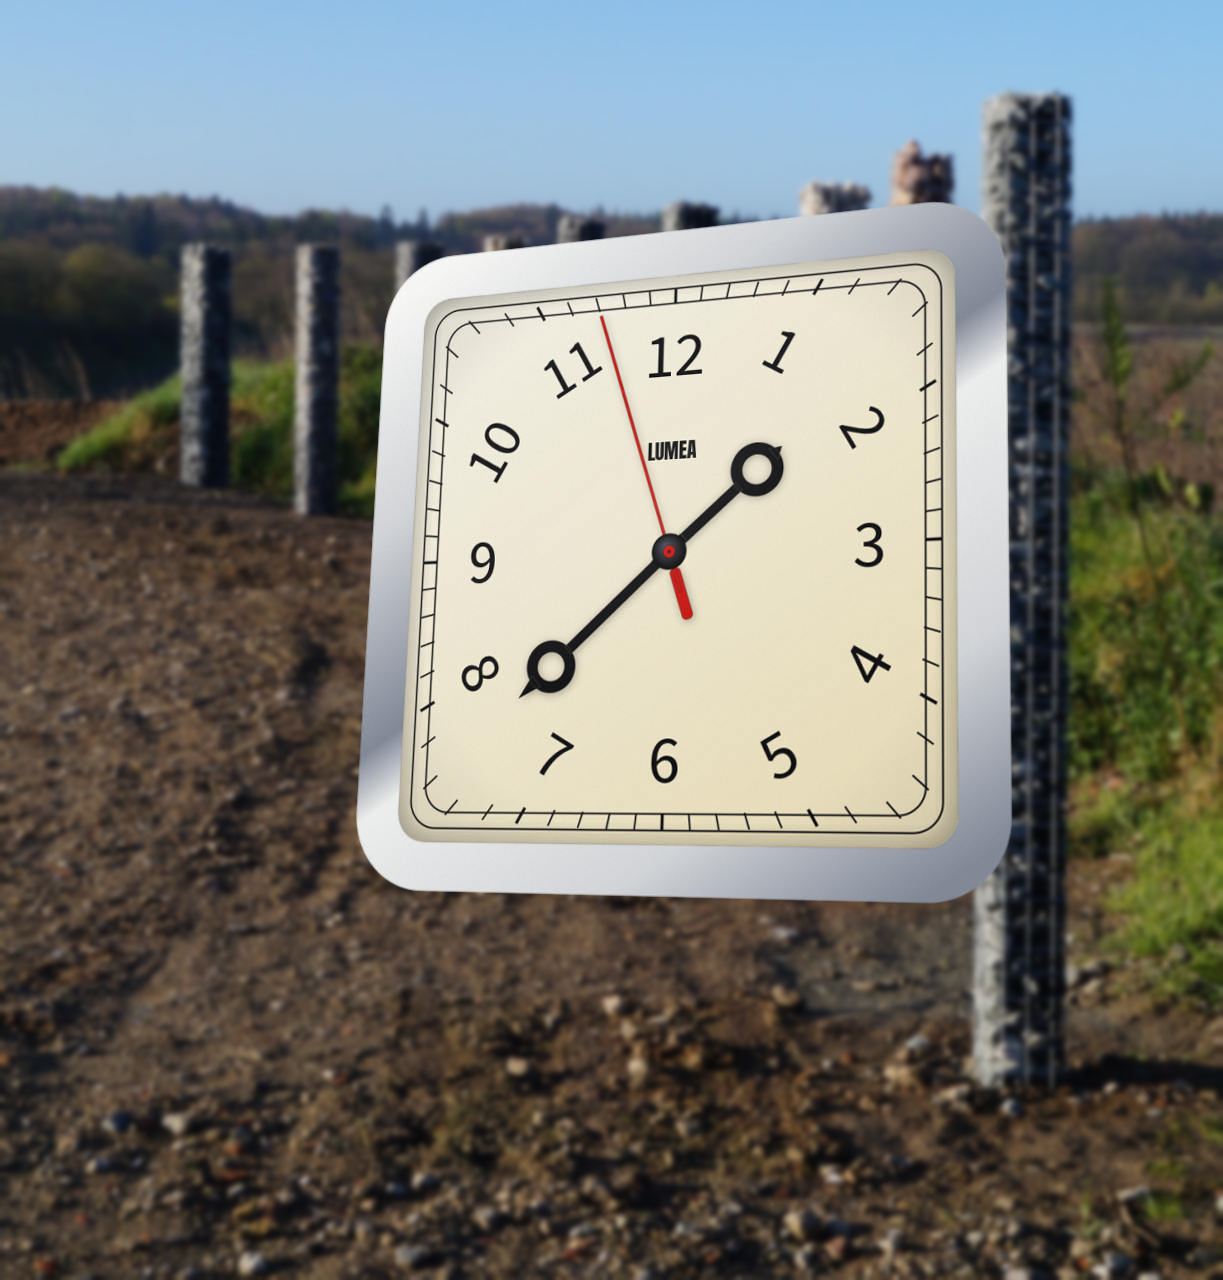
1:37:57
